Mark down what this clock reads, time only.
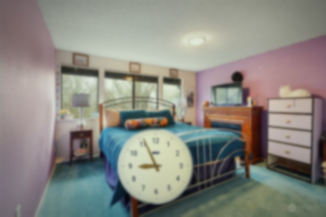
8:56
